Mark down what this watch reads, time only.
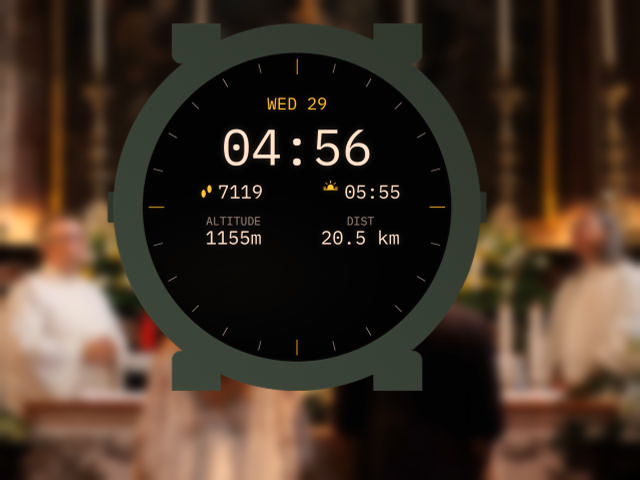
4:56
